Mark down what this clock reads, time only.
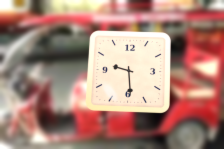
9:29
